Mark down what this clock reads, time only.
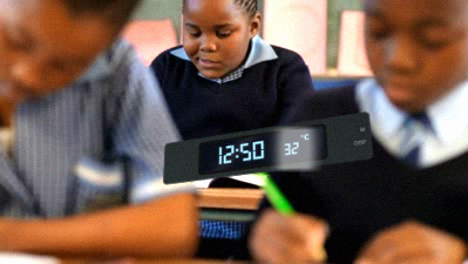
12:50
